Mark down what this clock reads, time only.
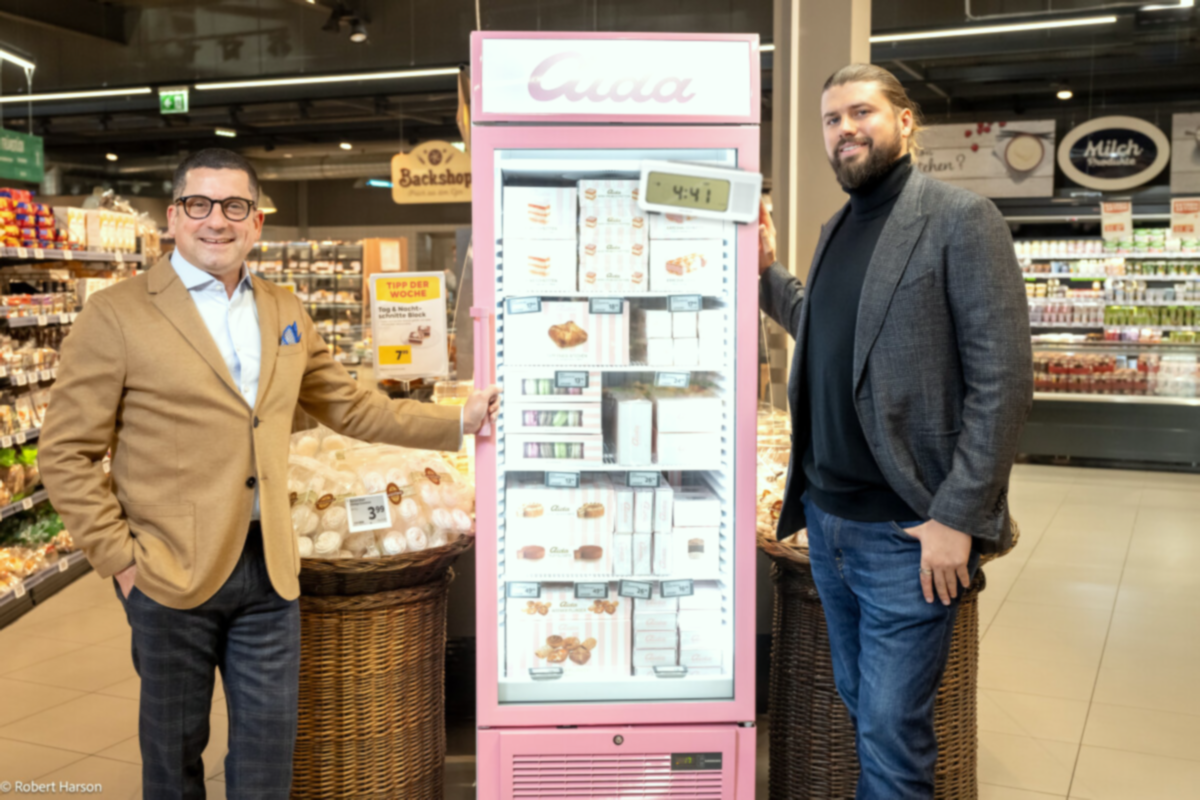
4:41
